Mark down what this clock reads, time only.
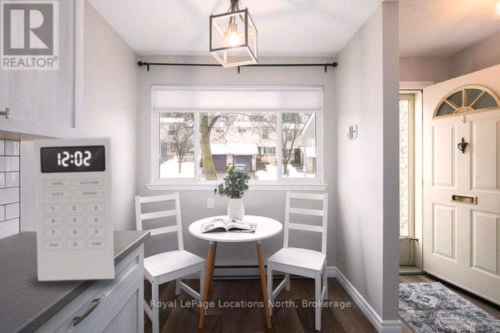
12:02
